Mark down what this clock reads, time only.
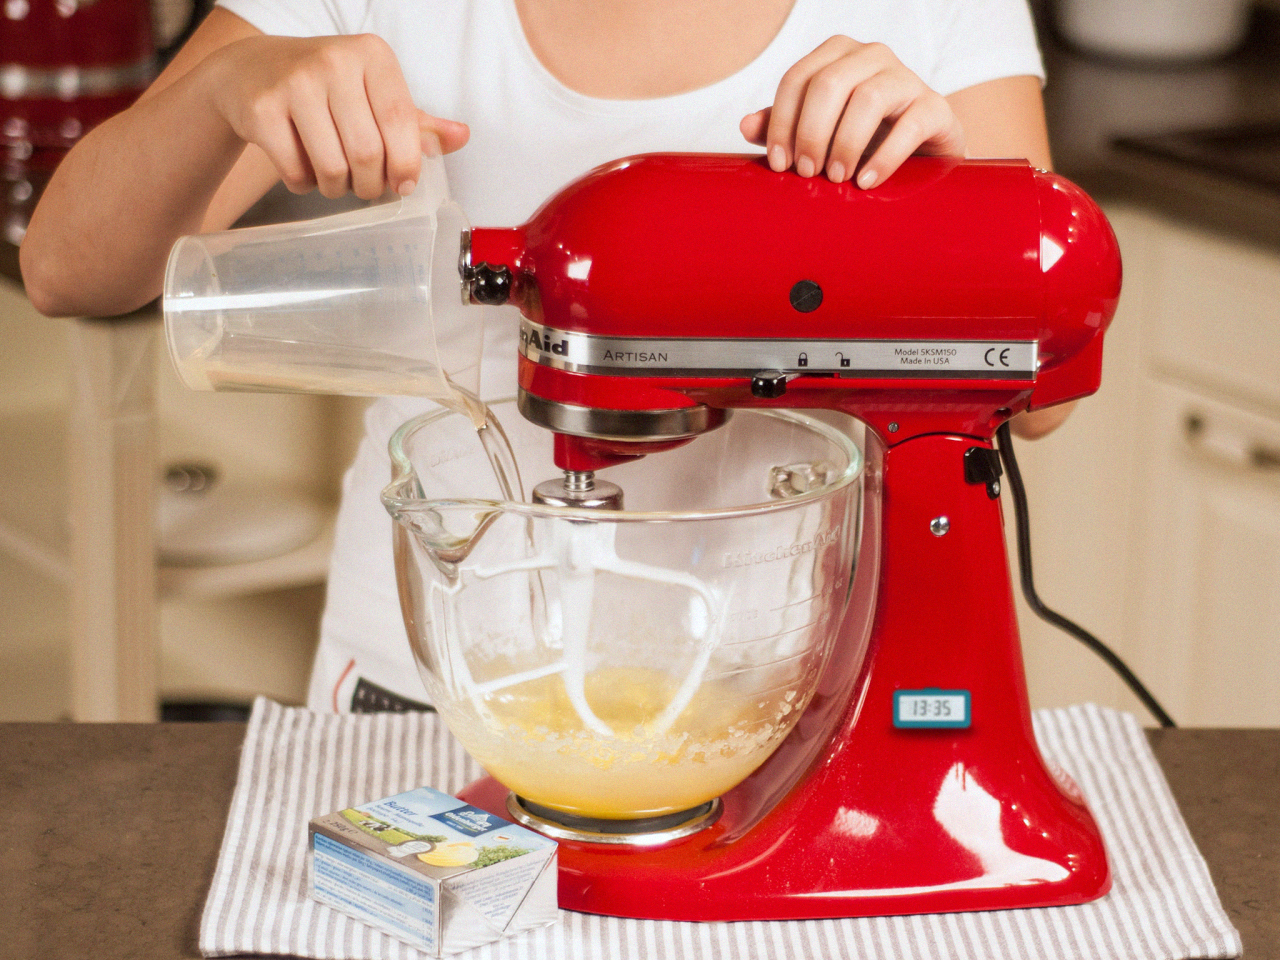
13:35
